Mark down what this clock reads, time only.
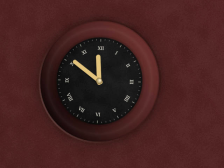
11:51
